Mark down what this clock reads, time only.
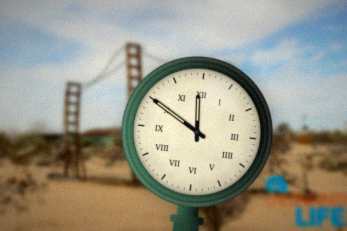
11:50
